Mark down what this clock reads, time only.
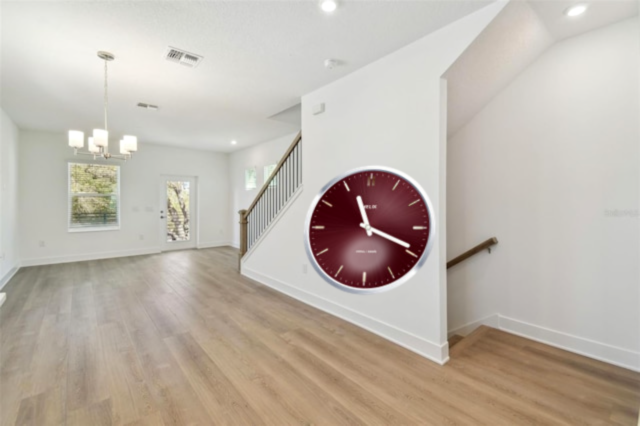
11:19
